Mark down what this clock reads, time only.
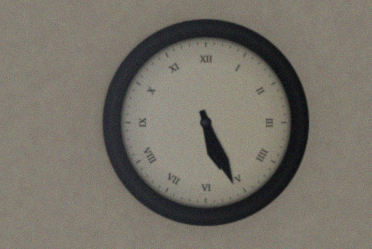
5:26
